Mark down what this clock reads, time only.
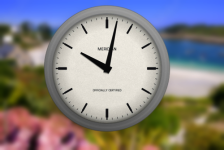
10:02
